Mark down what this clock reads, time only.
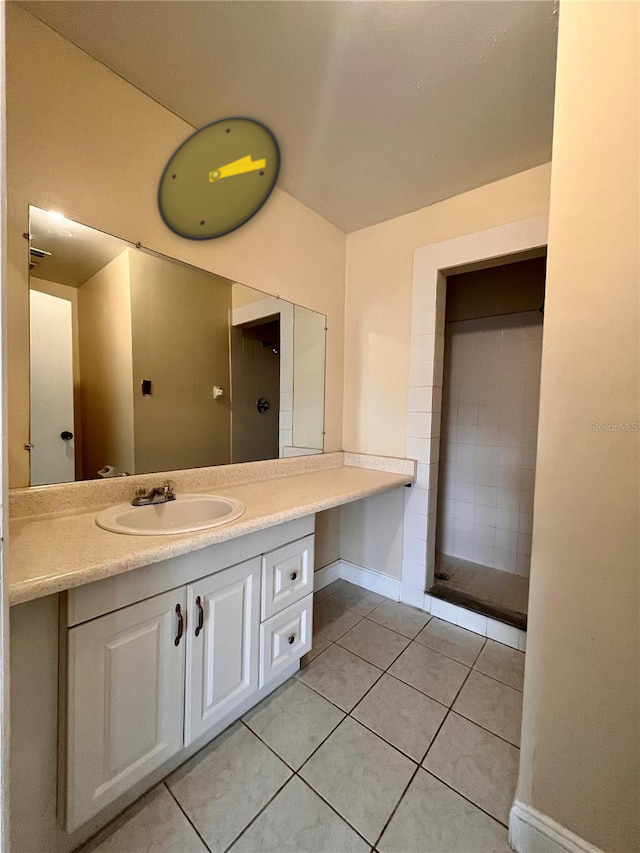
2:13
